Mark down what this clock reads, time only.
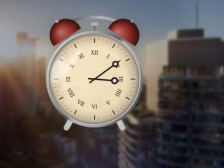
3:09
